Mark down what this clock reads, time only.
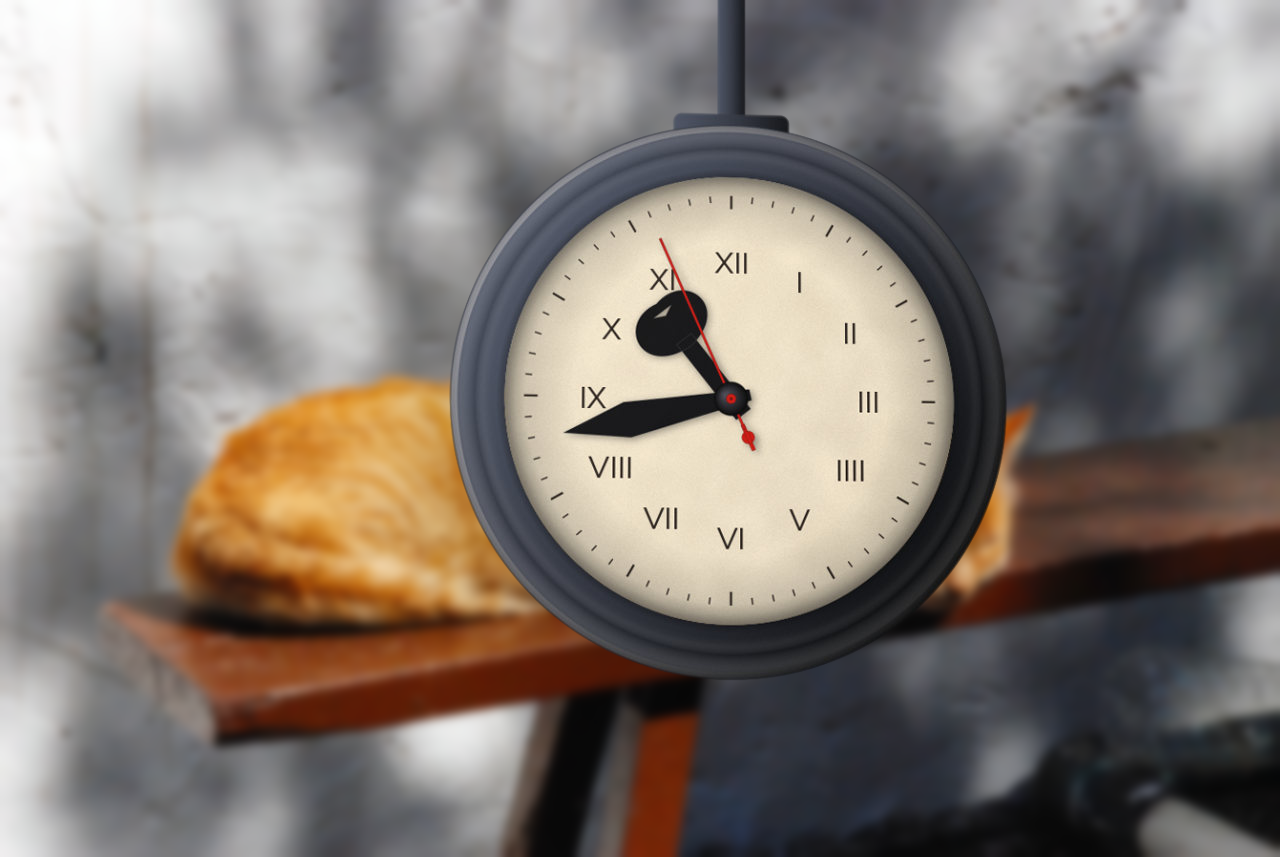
10:42:56
